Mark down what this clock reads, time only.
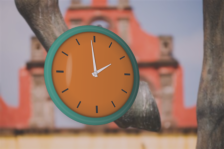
1:59
